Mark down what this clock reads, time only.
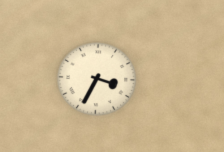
3:34
